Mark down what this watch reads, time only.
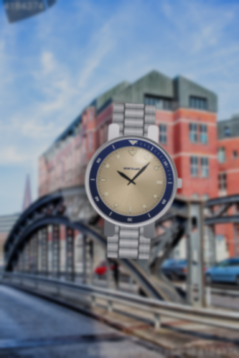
10:07
